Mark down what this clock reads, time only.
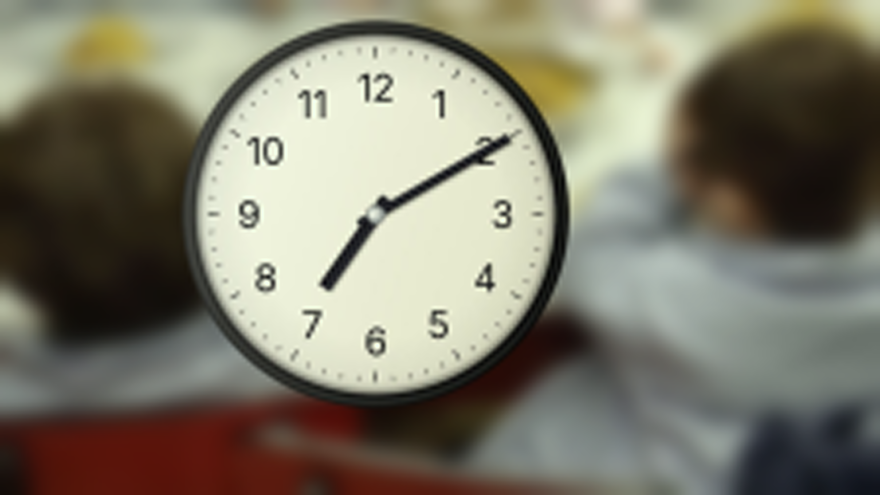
7:10
